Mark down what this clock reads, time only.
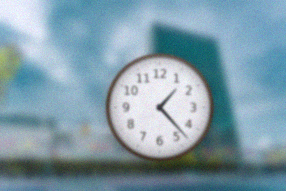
1:23
